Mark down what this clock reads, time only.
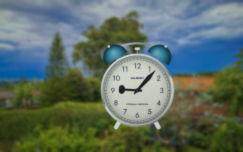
9:07
